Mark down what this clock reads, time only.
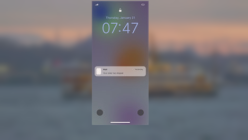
7:47
